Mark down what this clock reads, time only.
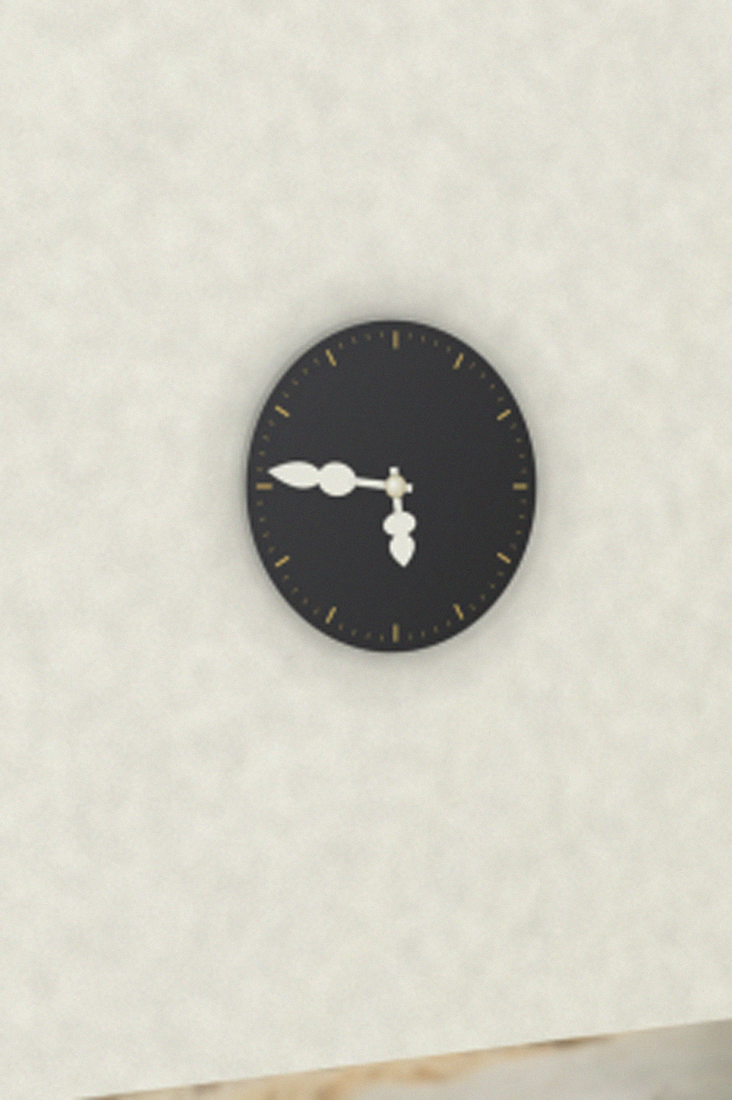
5:46
